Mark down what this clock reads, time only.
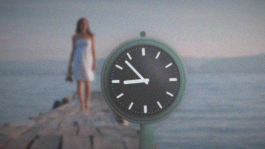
8:53
